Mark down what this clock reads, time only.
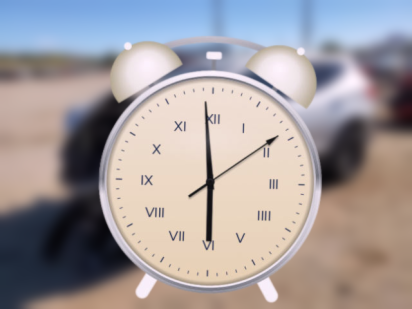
5:59:09
